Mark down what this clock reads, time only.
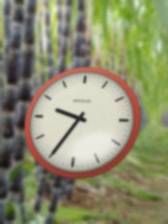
9:35
